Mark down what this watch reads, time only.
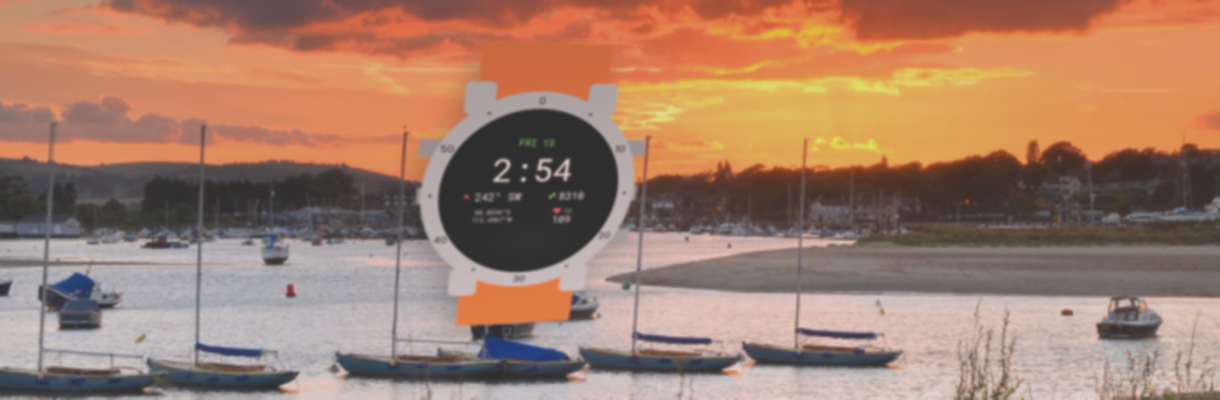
2:54
